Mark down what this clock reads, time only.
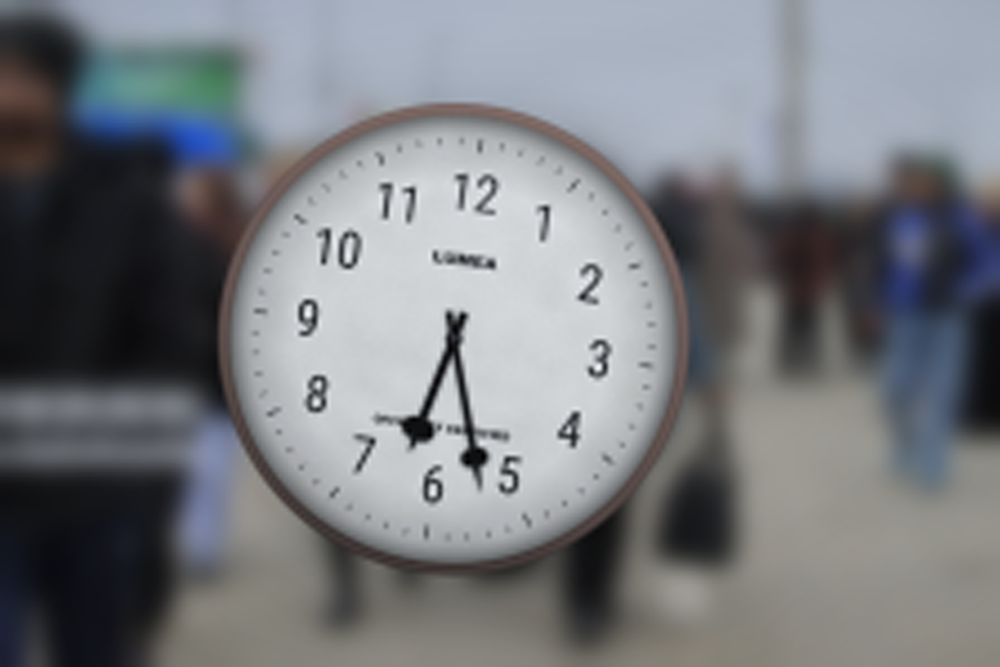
6:27
